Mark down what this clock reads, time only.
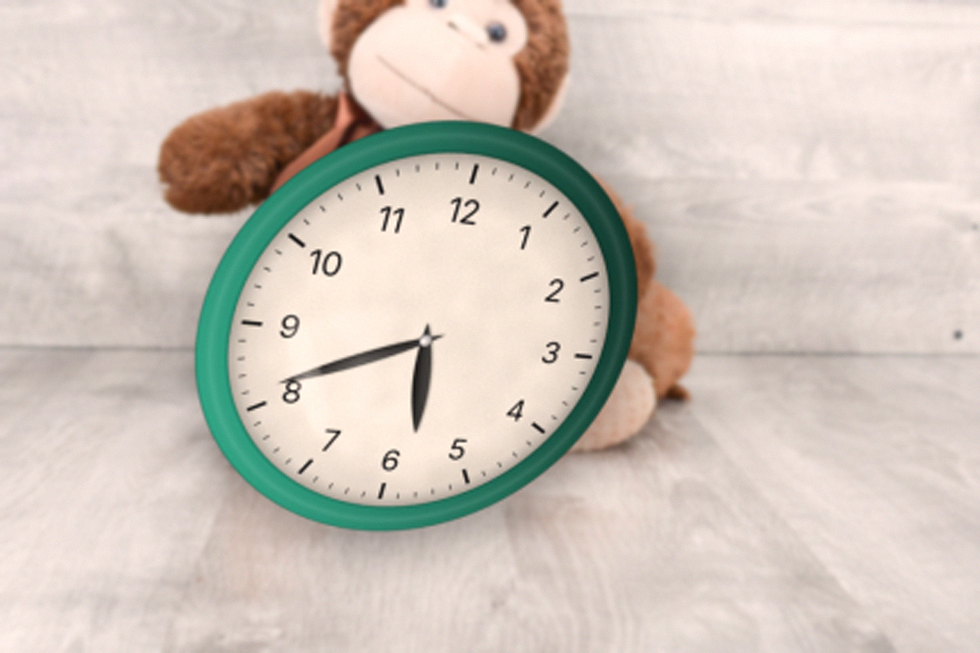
5:41
